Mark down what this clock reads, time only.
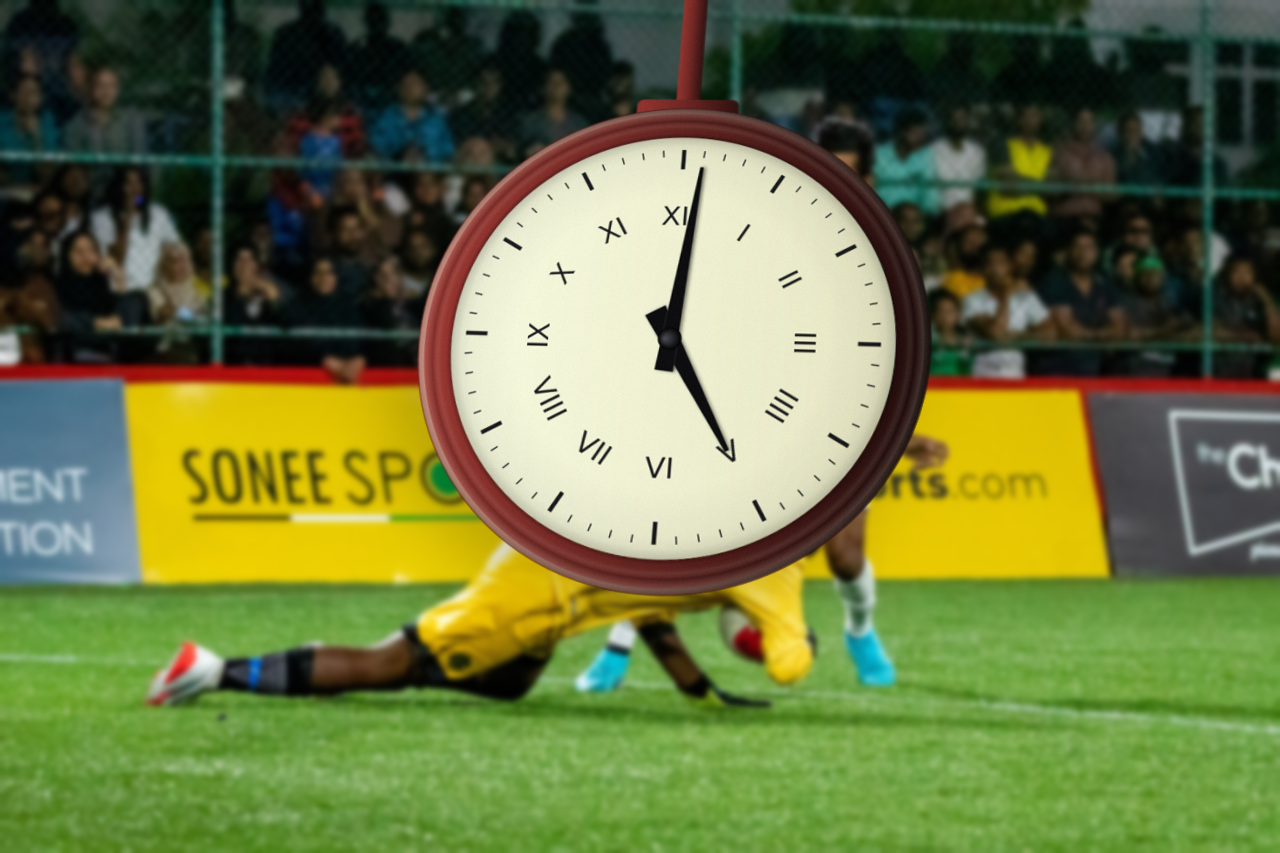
5:01
